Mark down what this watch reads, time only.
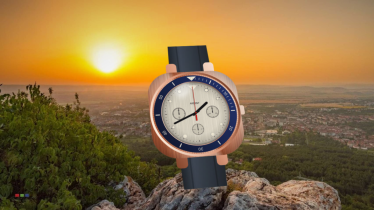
1:41
